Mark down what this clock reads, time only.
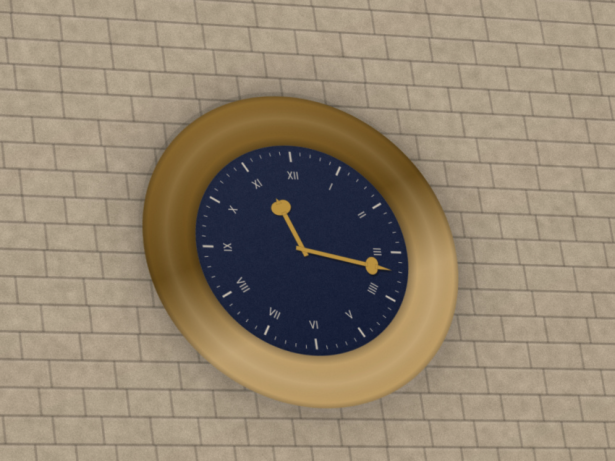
11:17
